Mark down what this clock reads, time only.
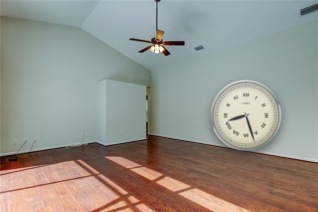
8:27
